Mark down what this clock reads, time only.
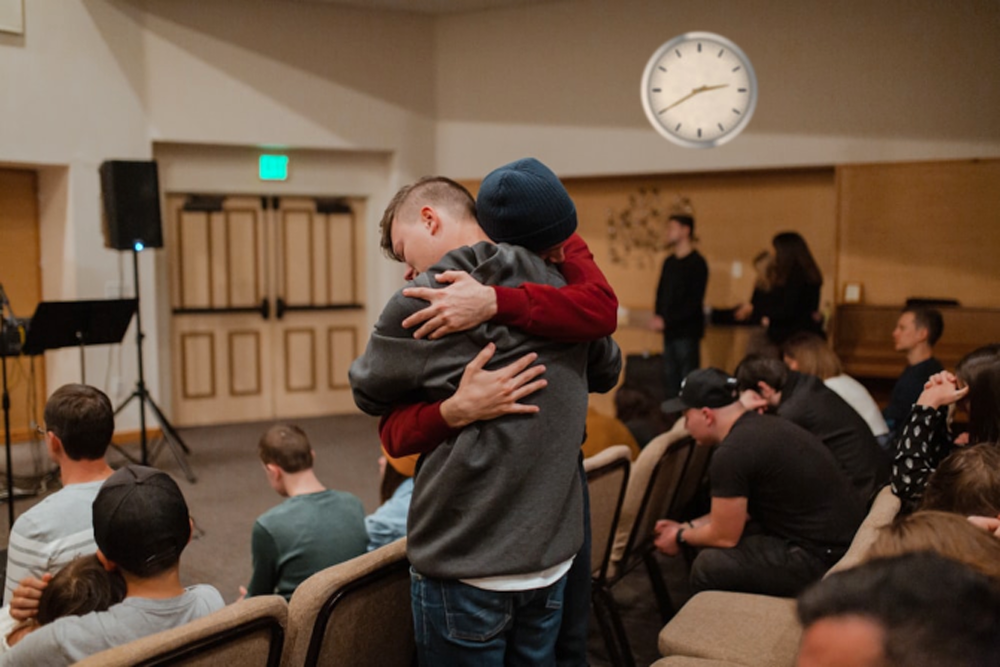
2:40
